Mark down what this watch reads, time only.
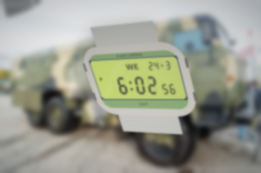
6:02
